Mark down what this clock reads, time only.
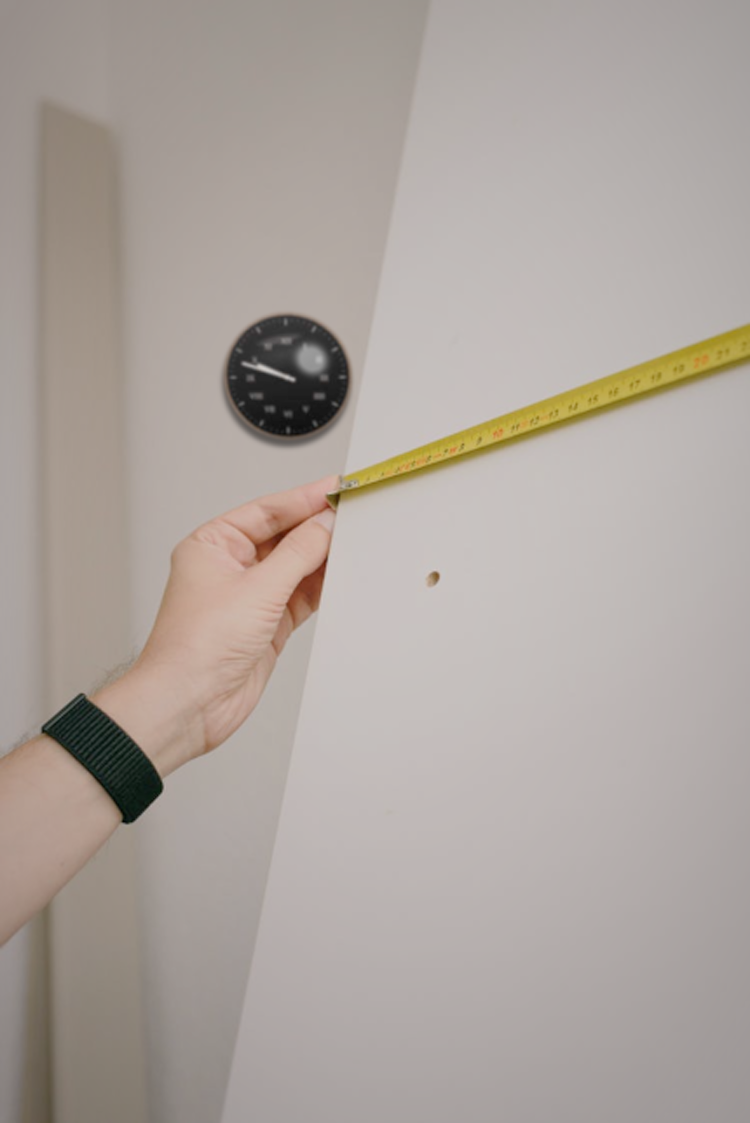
9:48
